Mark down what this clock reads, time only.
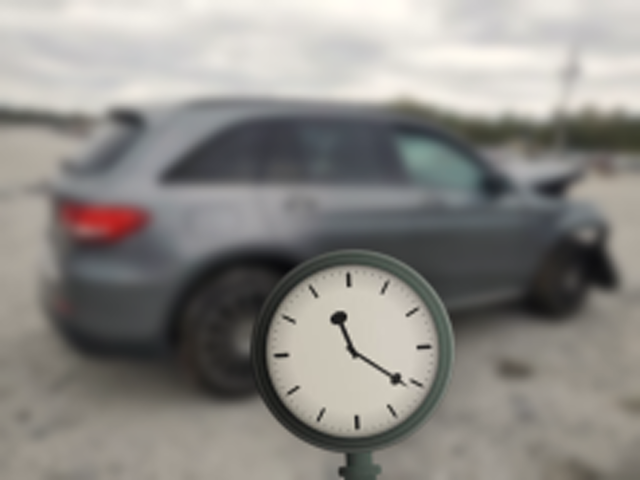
11:21
